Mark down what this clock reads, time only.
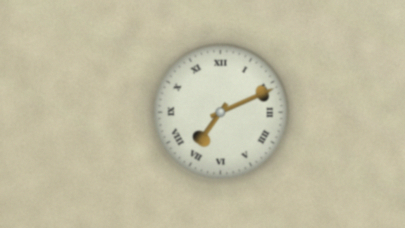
7:11
